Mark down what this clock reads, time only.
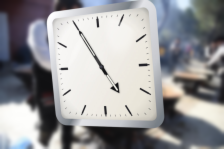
4:55
